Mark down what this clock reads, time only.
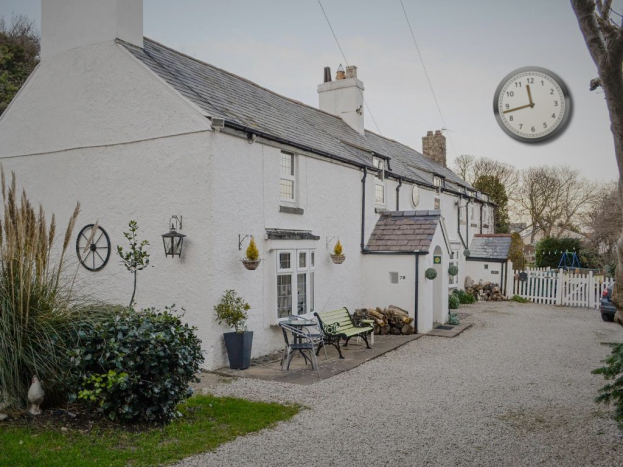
11:43
